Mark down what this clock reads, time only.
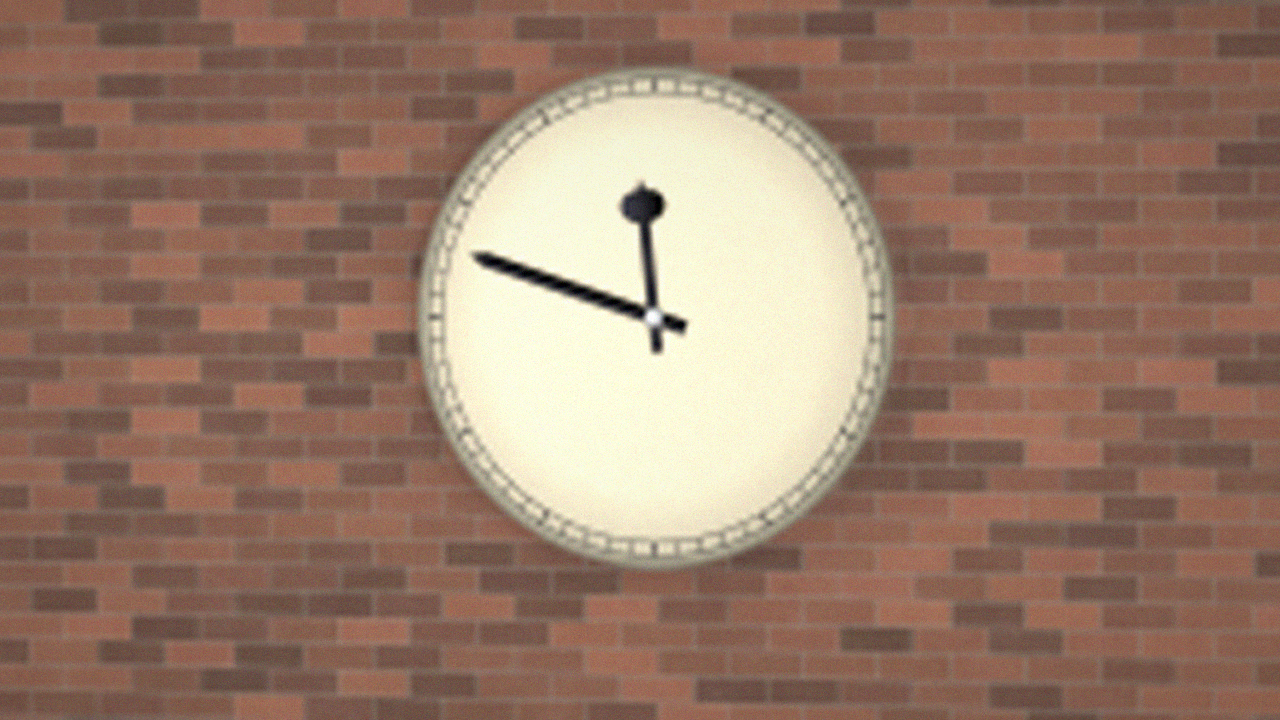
11:48
